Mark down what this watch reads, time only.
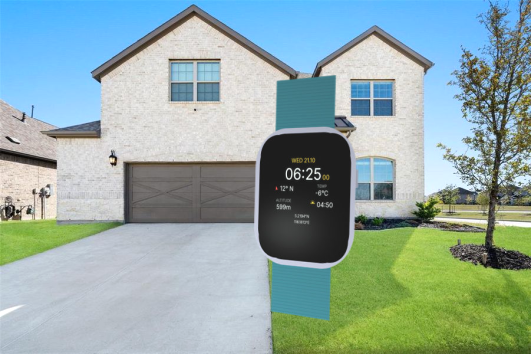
6:25
